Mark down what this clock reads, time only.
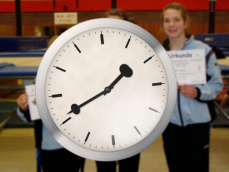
1:41
